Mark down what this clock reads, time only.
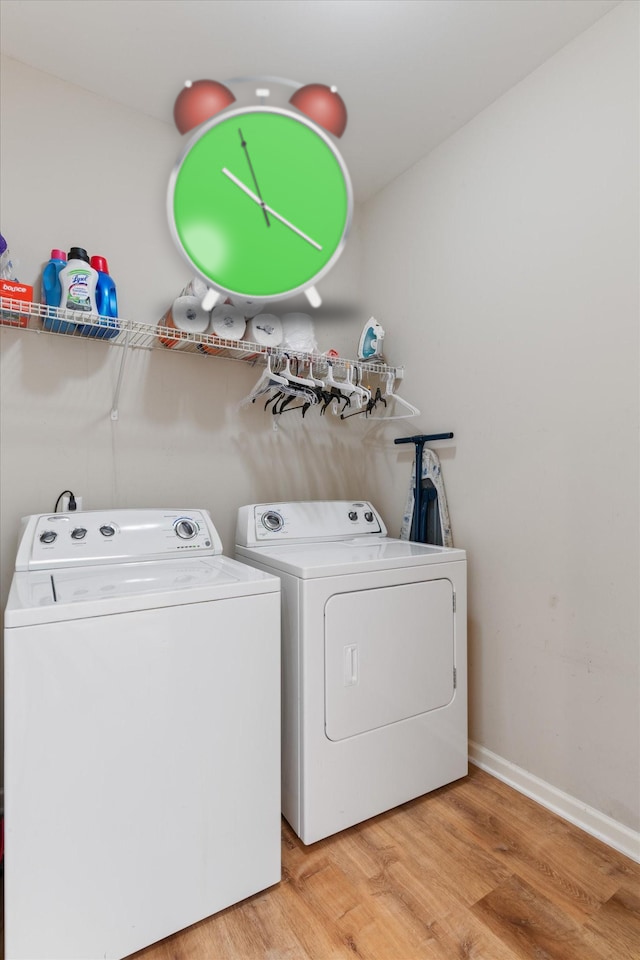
10:20:57
